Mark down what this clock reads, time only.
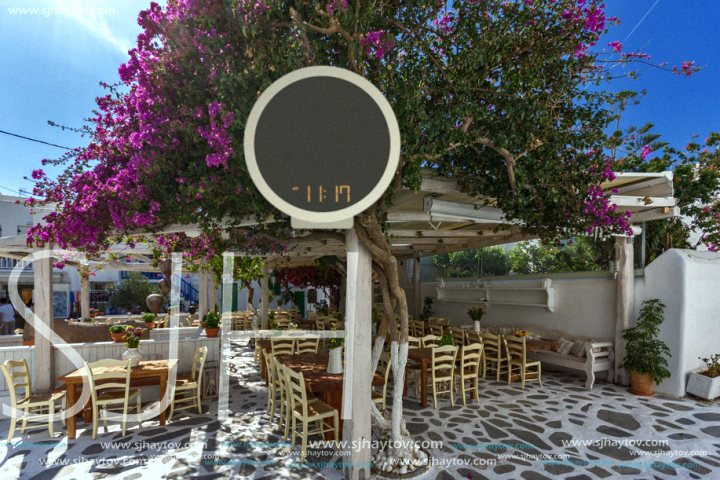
11:17
